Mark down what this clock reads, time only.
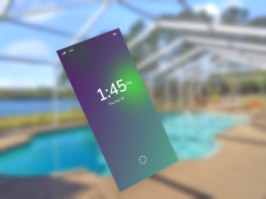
1:45
